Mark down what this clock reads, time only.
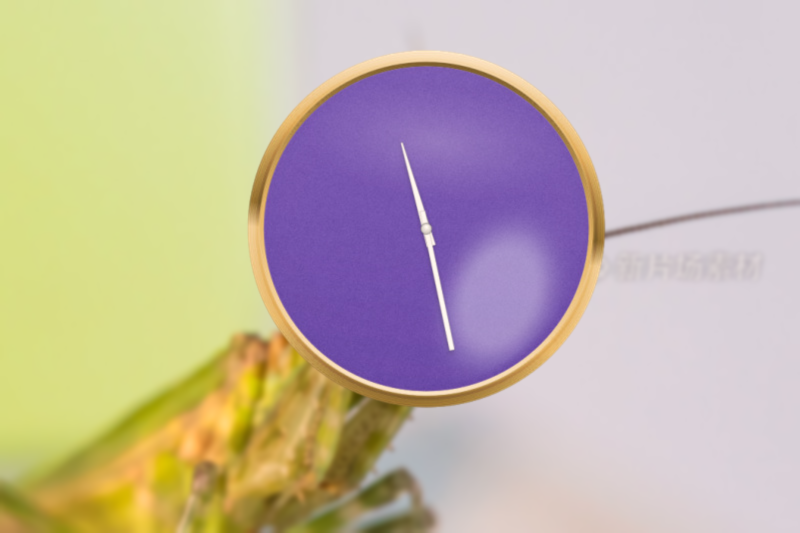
11:28
